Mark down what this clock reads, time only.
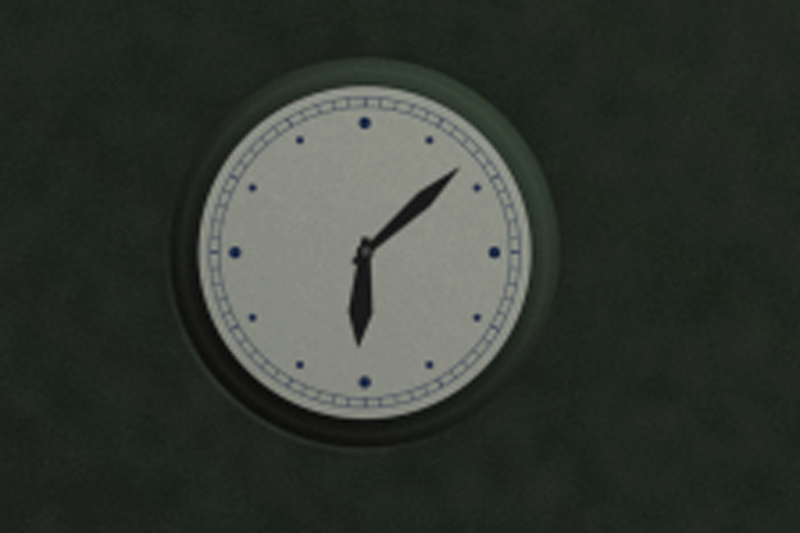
6:08
